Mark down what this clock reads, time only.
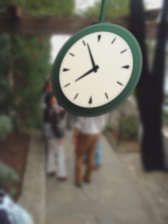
7:56
